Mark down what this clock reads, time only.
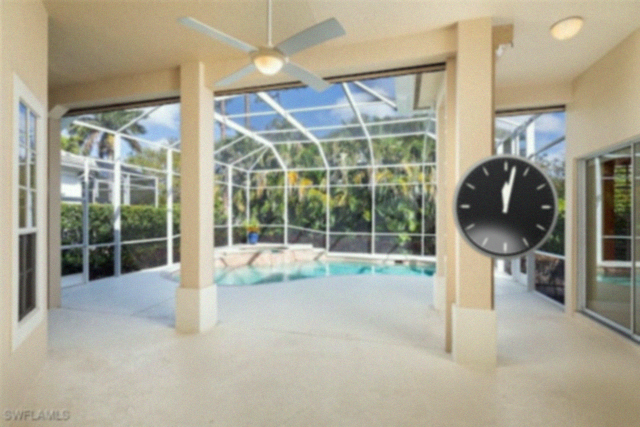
12:02
